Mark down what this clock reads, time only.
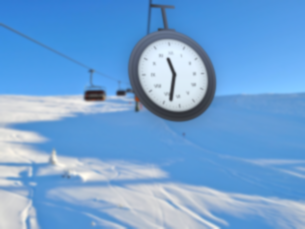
11:33
